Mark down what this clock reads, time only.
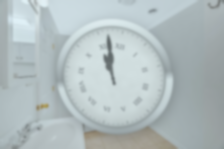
10:57
